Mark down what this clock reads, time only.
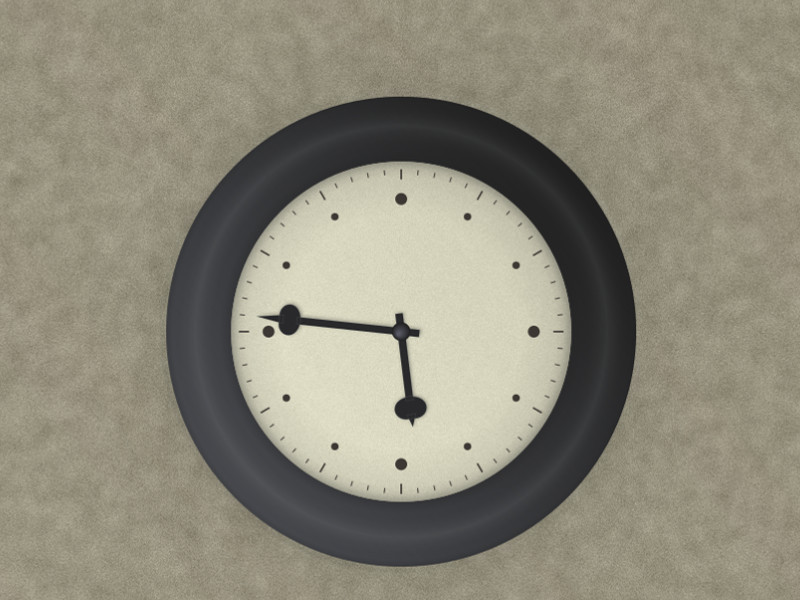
5:46
